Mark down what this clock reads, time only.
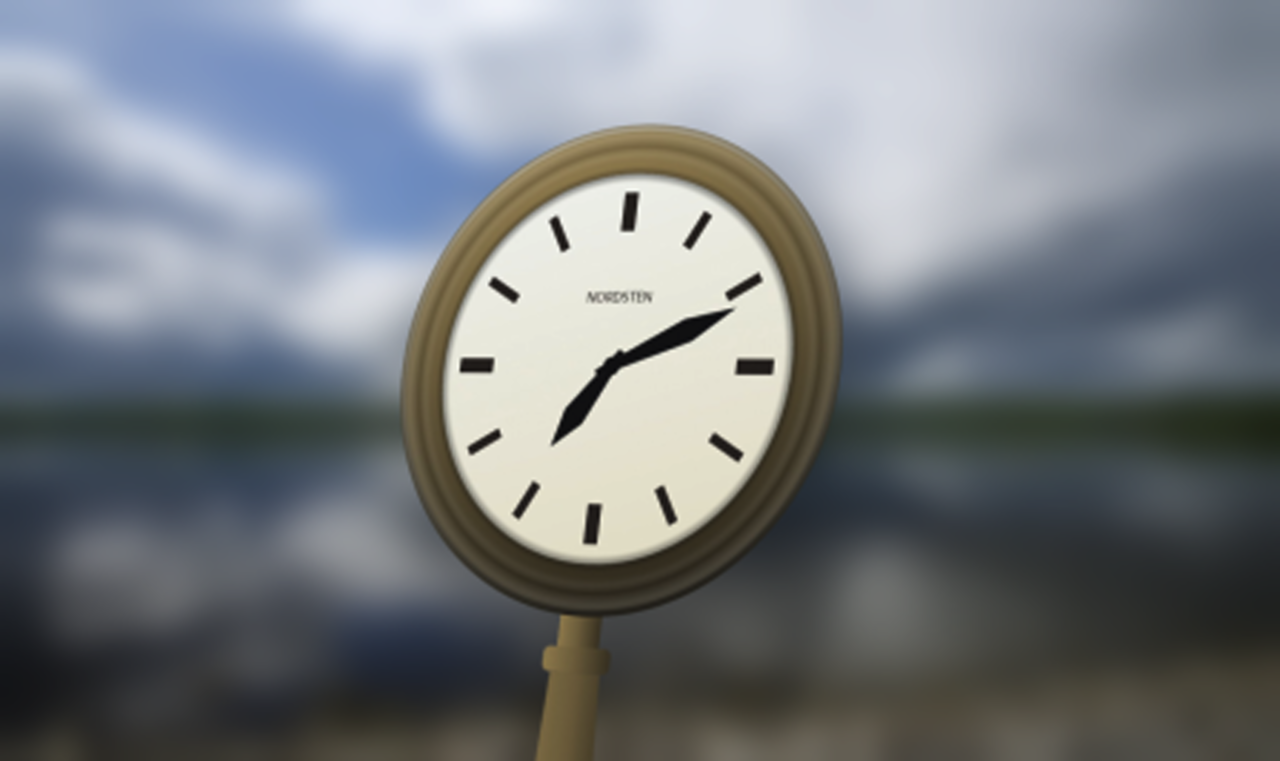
7:11
